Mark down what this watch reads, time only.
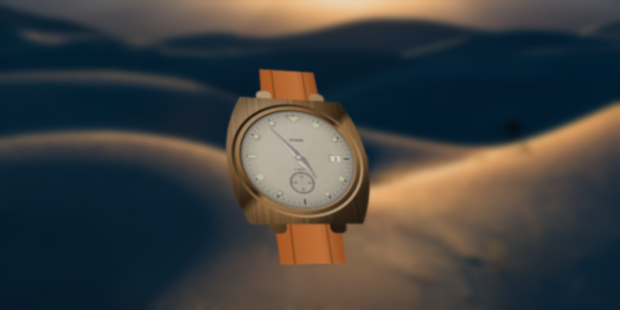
4:54
